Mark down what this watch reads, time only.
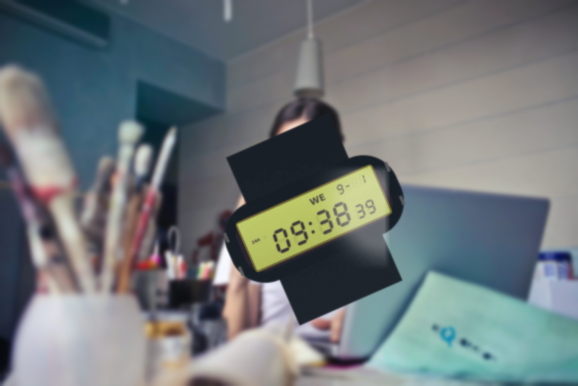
9:38:39
